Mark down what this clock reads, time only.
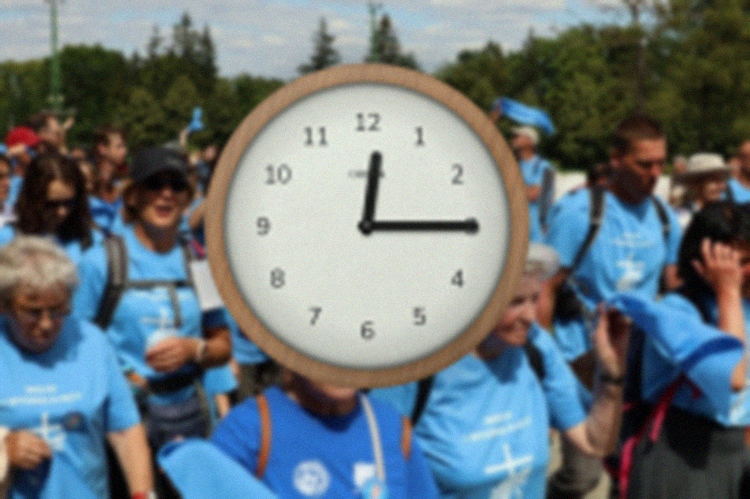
12:15
